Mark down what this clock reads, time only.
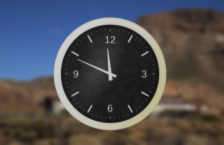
11:49
